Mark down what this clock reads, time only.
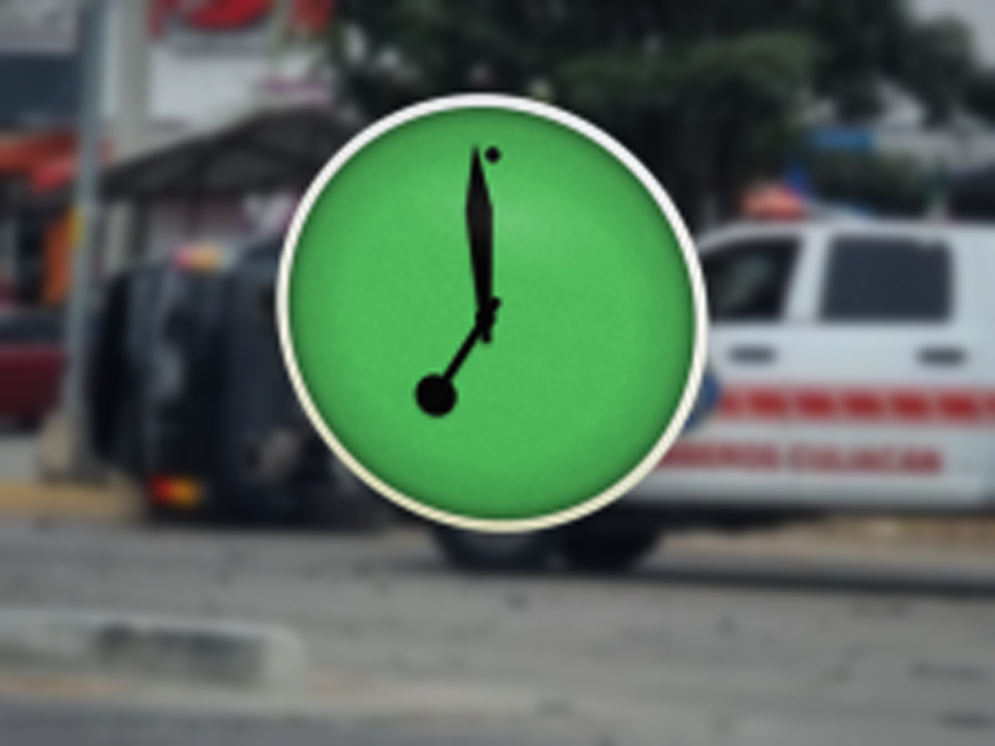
6:59
